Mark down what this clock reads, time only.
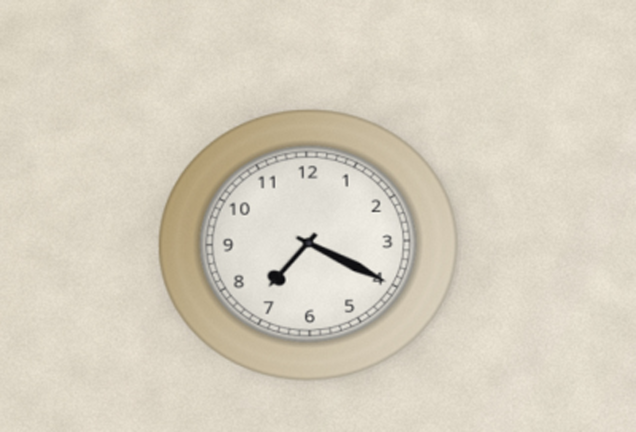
7:20
